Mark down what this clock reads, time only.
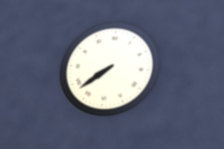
7:38
